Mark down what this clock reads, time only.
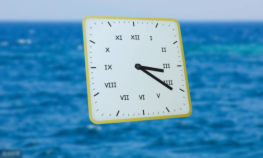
3:21
